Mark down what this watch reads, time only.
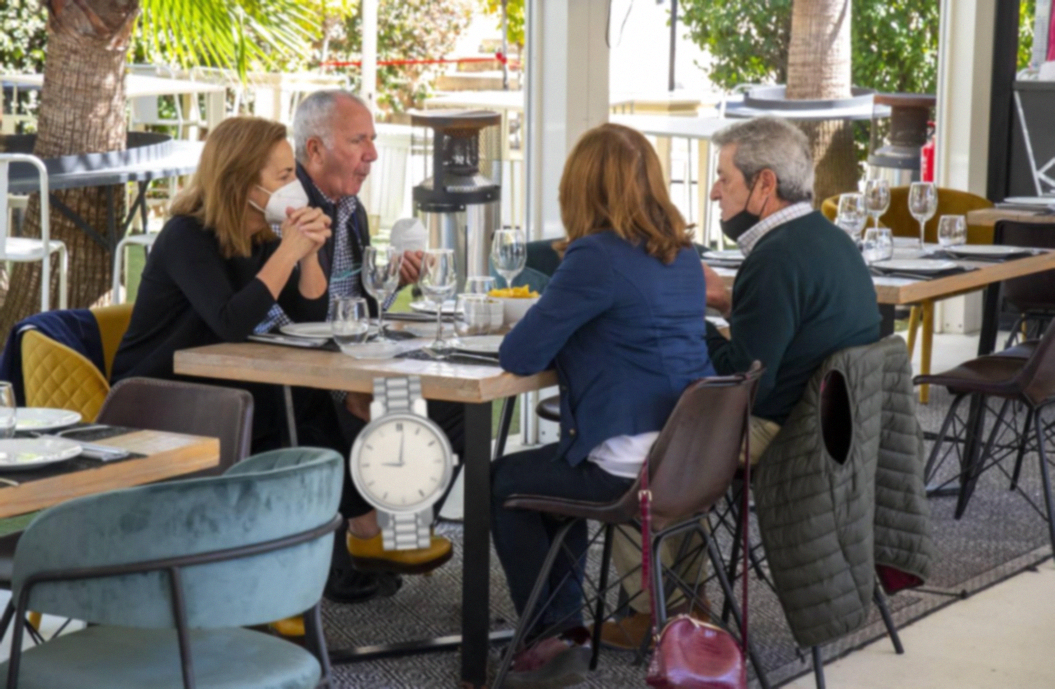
9:01
